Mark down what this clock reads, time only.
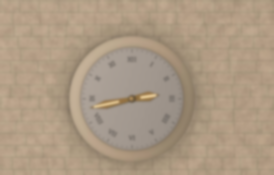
2:43
